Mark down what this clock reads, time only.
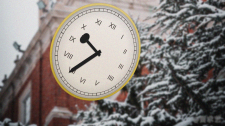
9:35
